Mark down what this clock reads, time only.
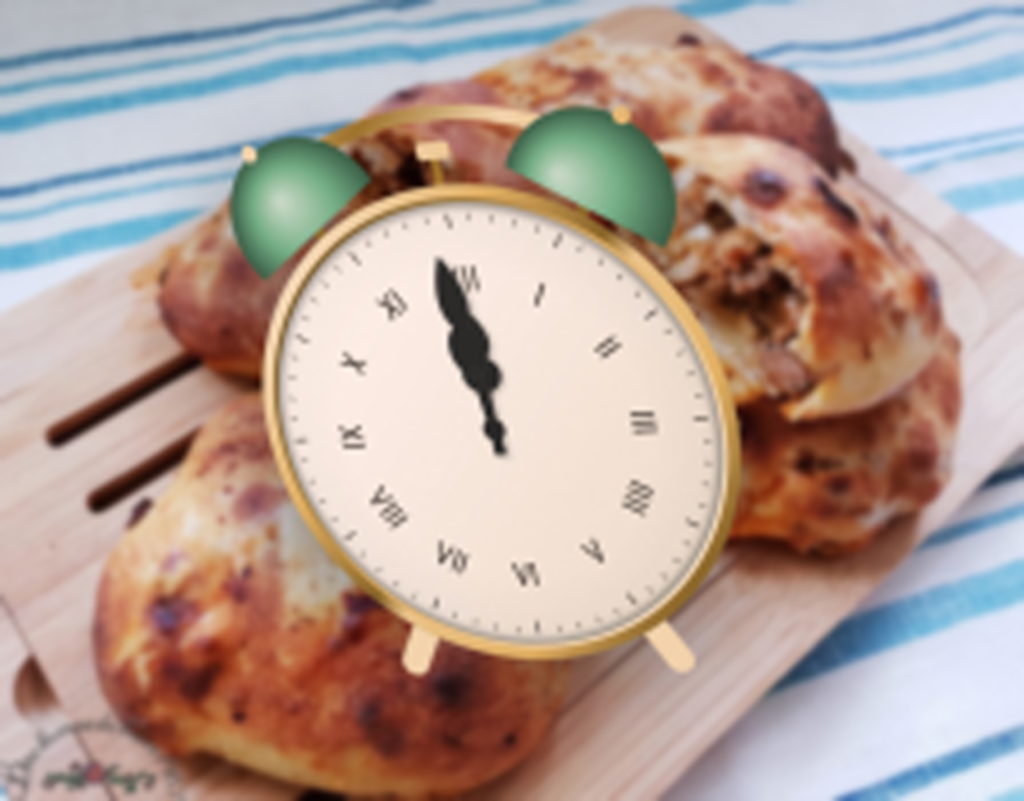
11:59
